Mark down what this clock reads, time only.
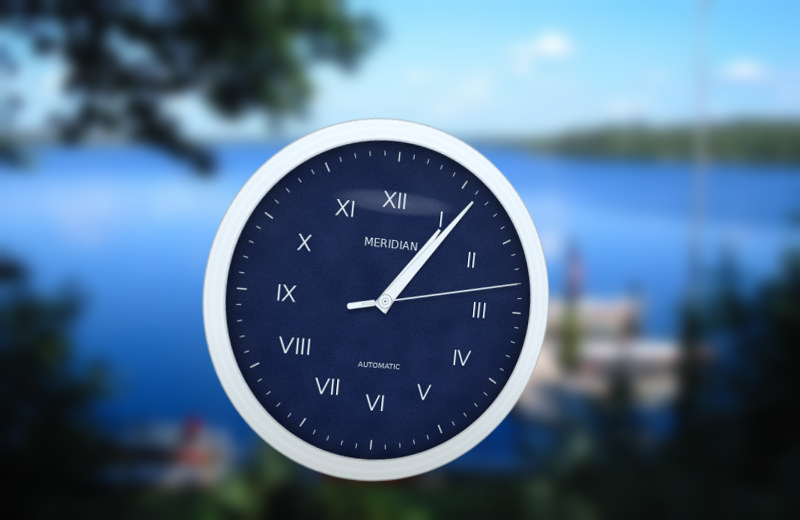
1:06:13
